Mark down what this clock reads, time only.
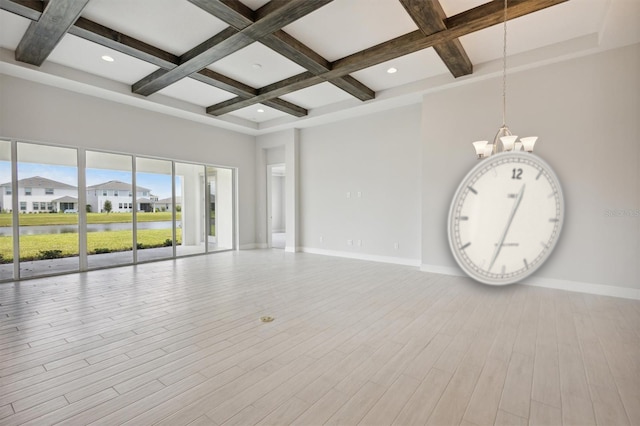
12:33
